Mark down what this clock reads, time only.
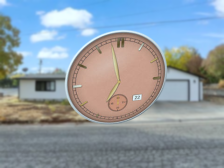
6:58
